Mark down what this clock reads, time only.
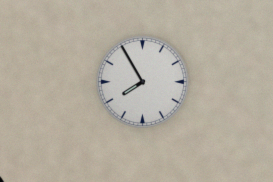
7:55
